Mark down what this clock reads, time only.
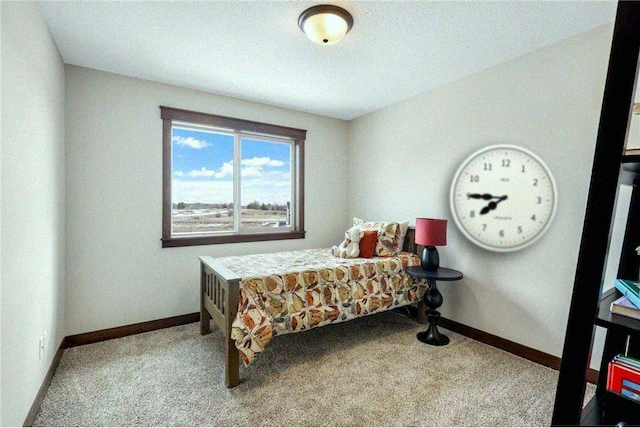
7:45
